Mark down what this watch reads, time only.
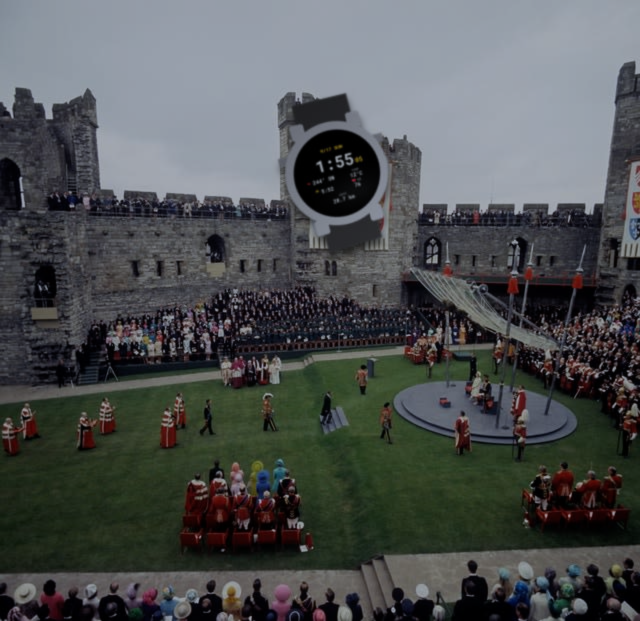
1:55
